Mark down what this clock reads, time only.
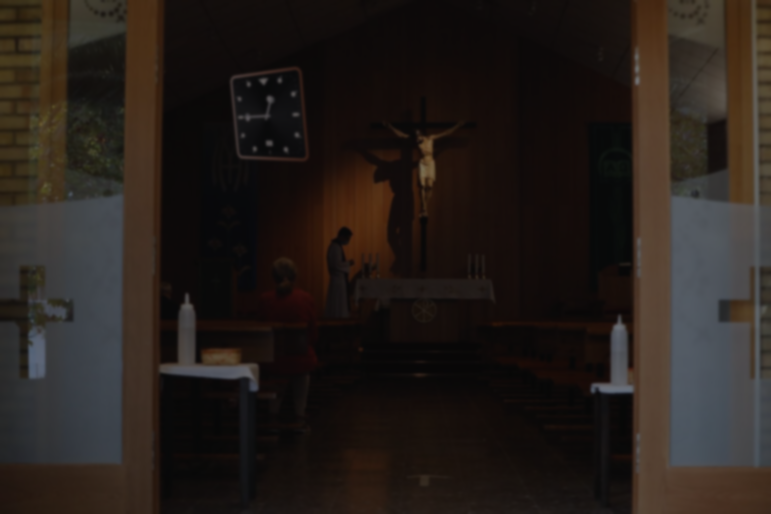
12:45
